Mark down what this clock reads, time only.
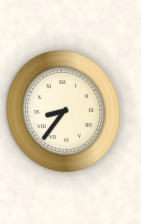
8:37
